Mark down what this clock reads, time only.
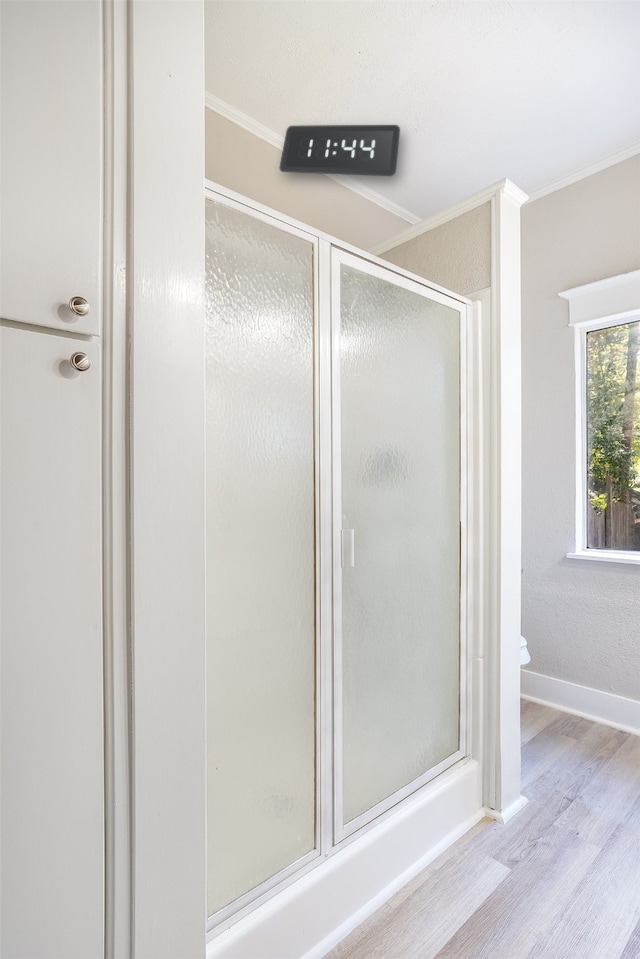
11:44
